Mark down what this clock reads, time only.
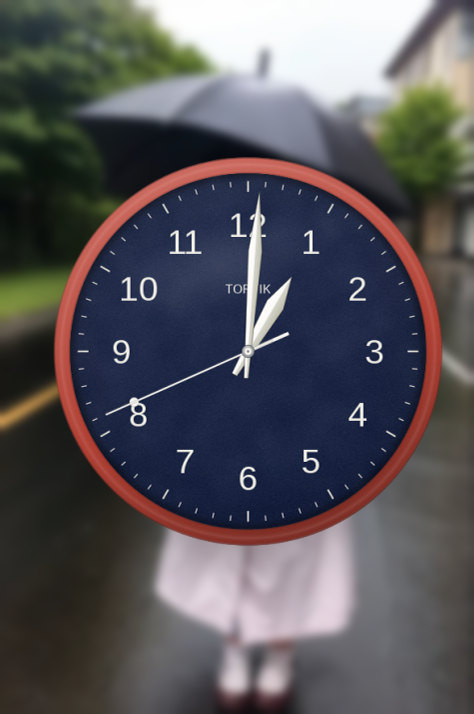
1:00:41
